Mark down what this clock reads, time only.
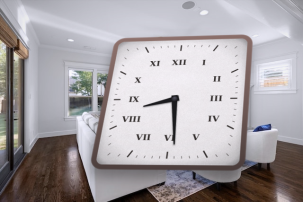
8:29
